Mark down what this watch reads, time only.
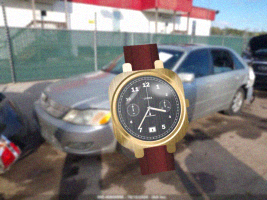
3:36
